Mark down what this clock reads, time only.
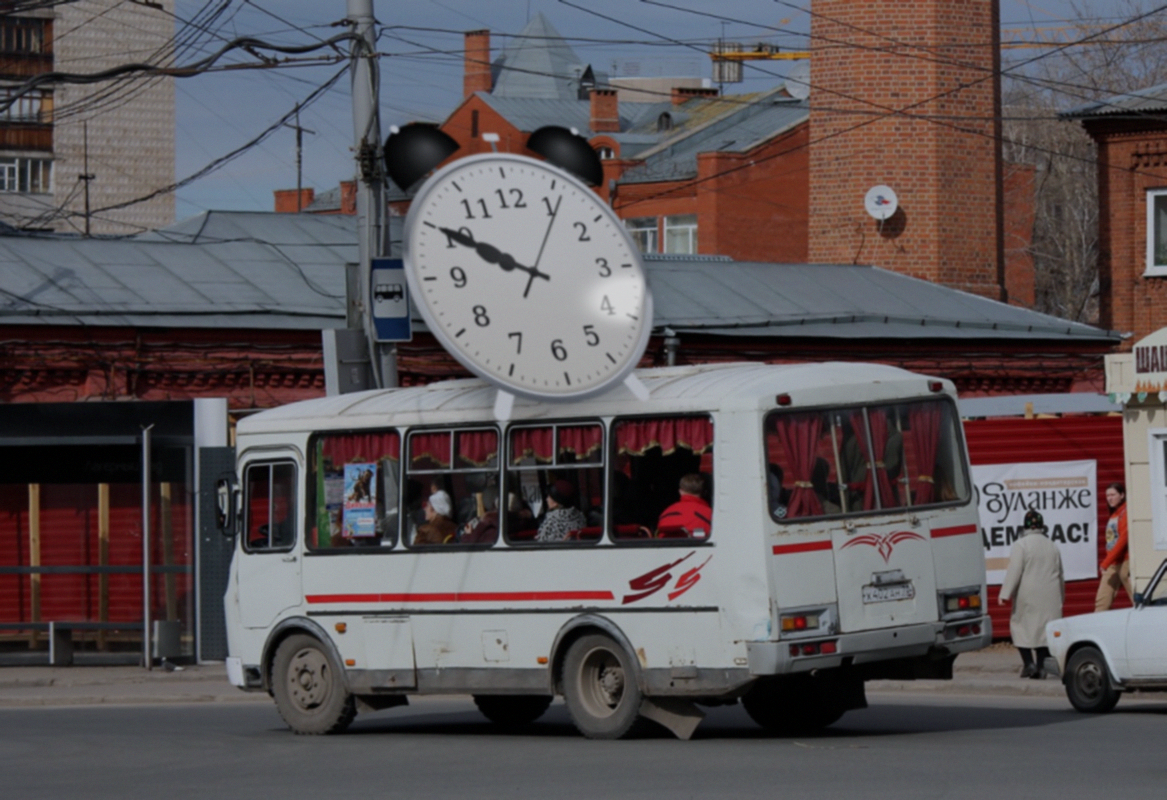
9:50:06
